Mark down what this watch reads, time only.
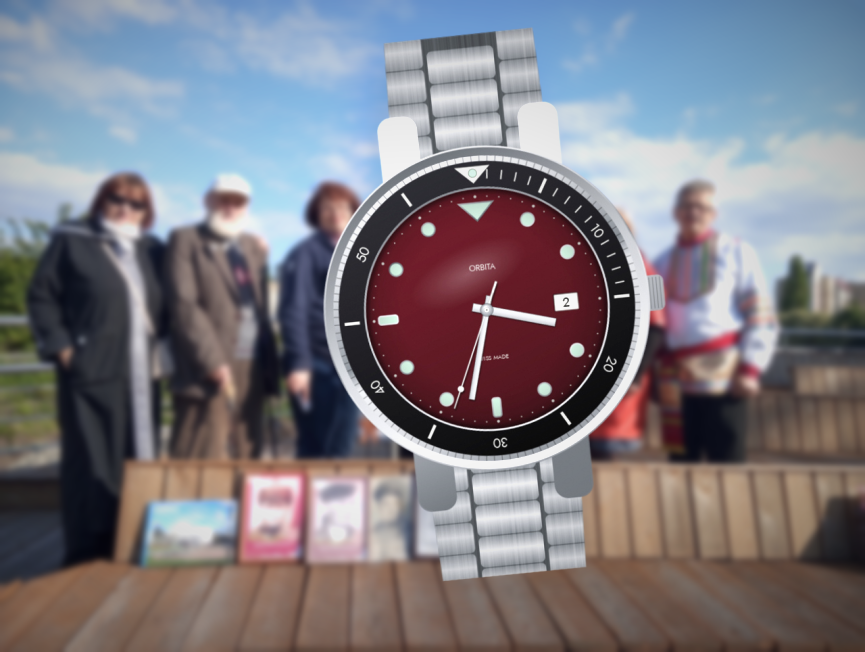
3:32:34
